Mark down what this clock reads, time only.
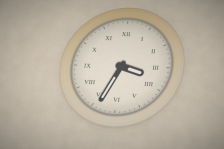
3:34
